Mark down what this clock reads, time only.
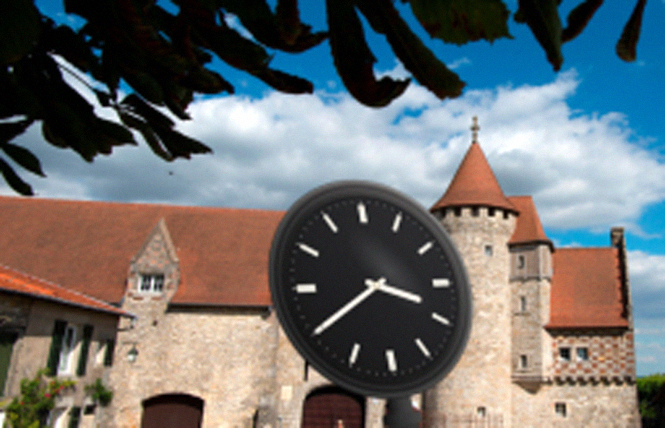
3:40
